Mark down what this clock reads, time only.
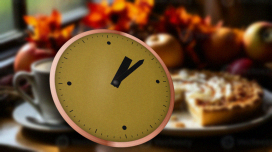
1:09
